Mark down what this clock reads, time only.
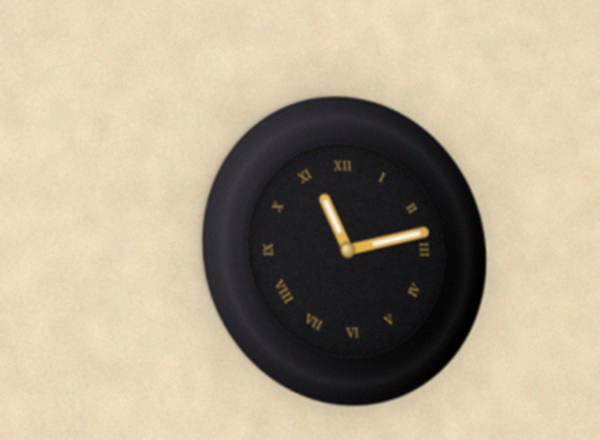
11:13
